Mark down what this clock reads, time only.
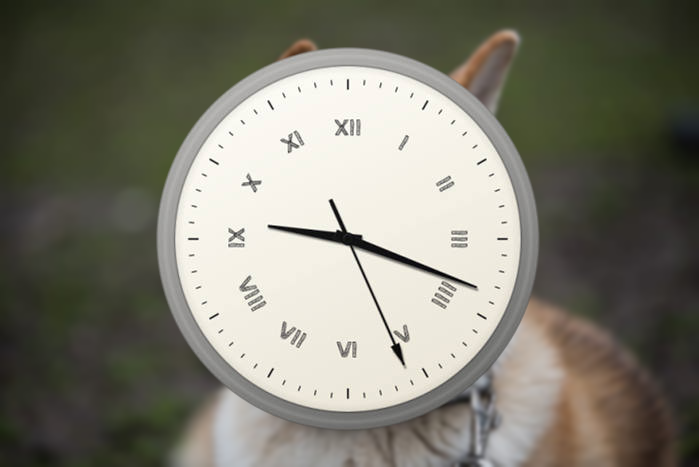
9:18:26
